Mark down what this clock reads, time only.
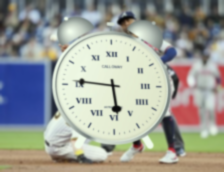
5:46
